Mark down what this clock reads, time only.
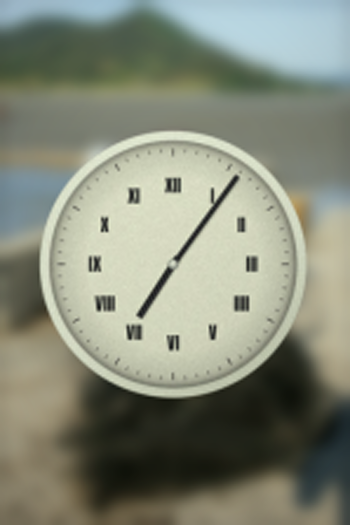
7:06
